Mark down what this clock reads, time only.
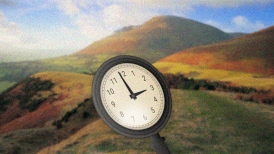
2:59
